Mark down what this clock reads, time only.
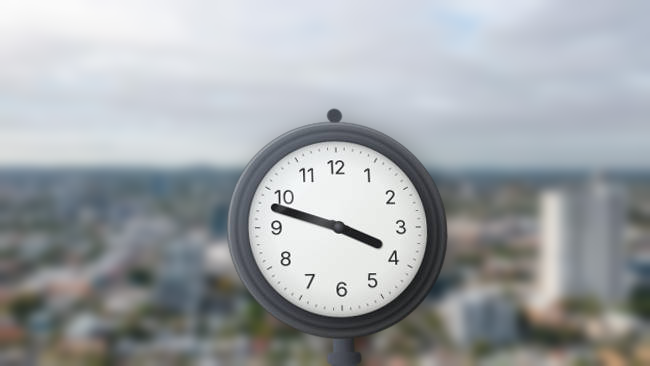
3:48
